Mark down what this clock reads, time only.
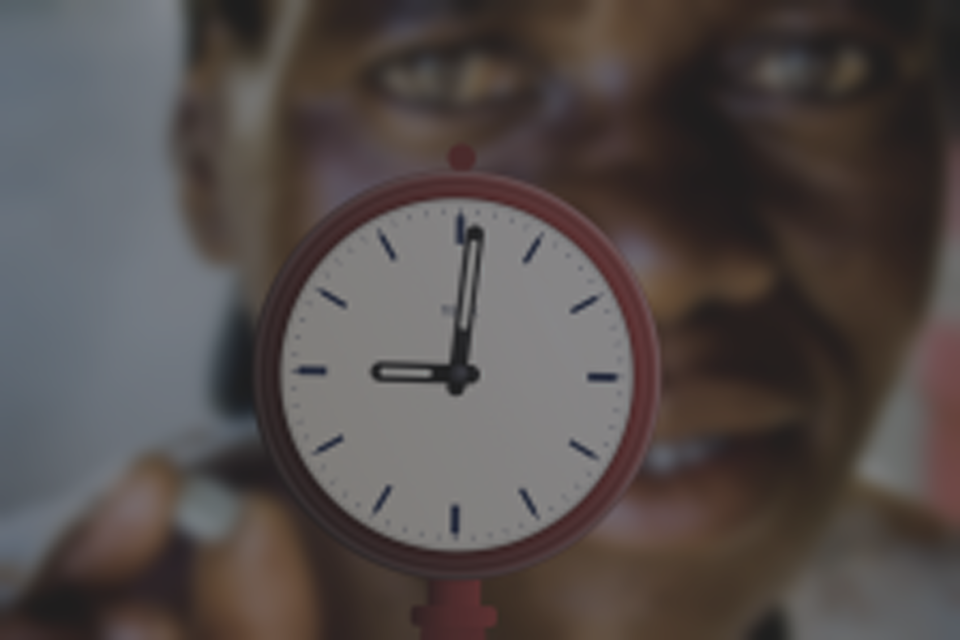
9:01
